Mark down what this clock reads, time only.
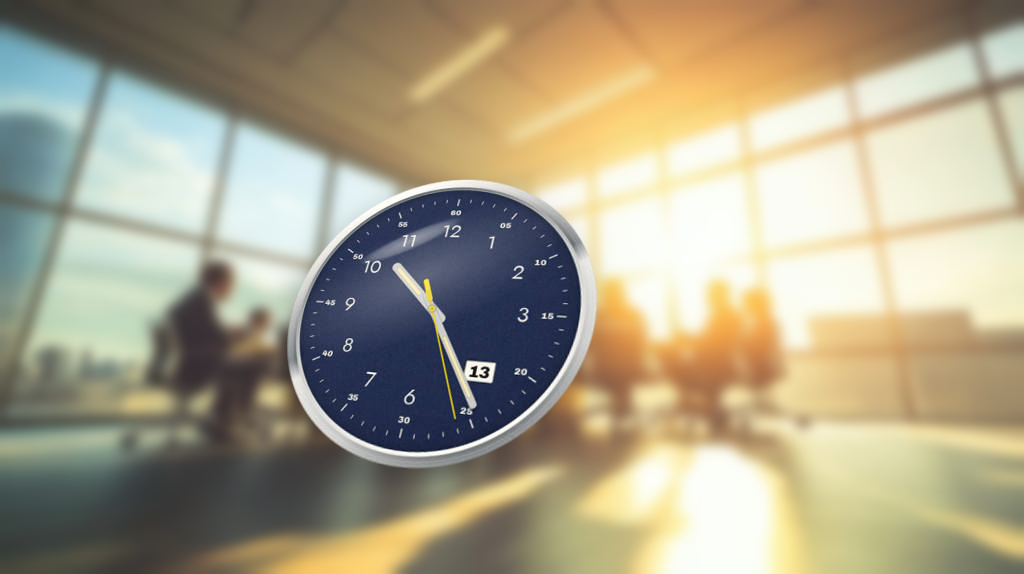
10:24:26
